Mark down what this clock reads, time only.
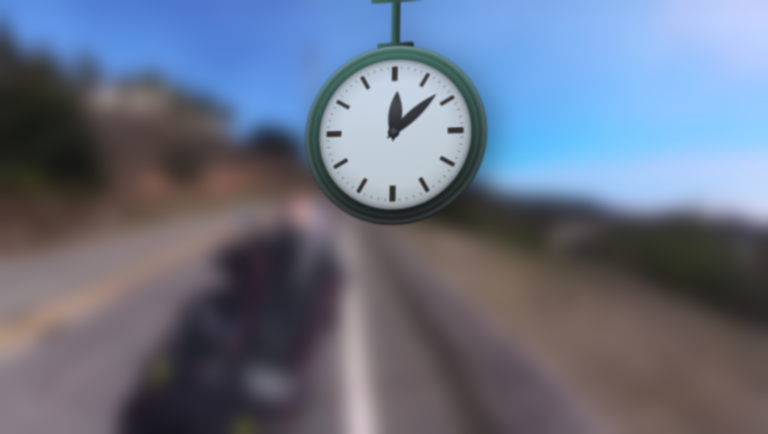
12:08
